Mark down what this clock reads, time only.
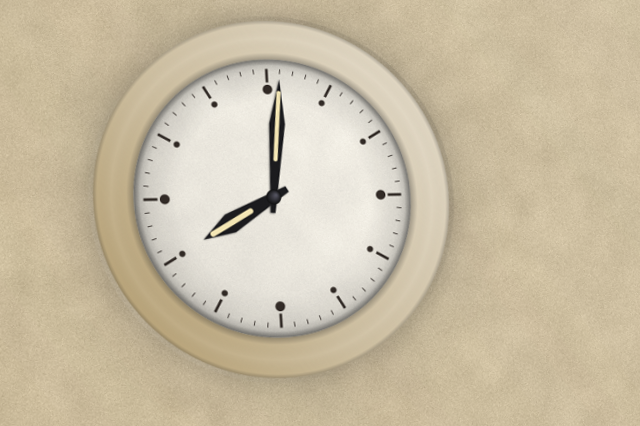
8:01
